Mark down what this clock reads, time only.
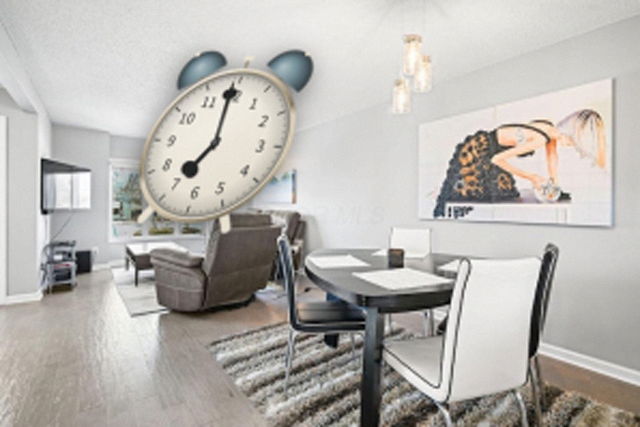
6:59
